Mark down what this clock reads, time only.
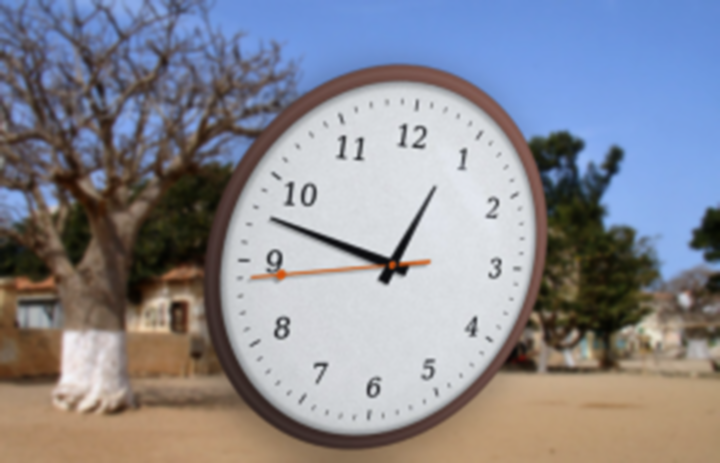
12:47:44
